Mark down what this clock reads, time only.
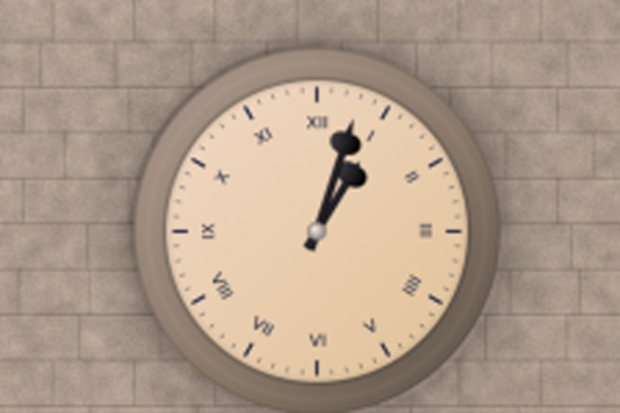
1:03
